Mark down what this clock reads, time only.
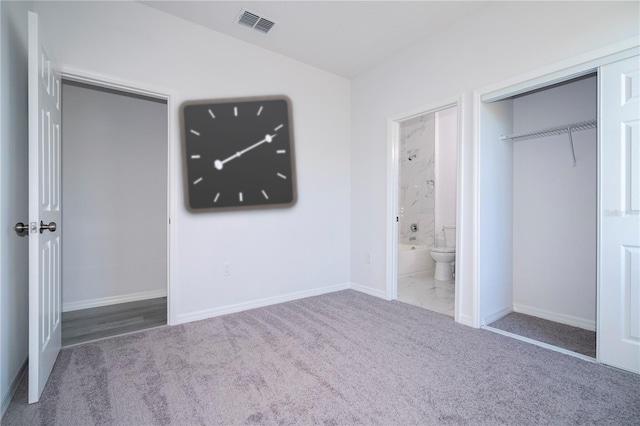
8:11
